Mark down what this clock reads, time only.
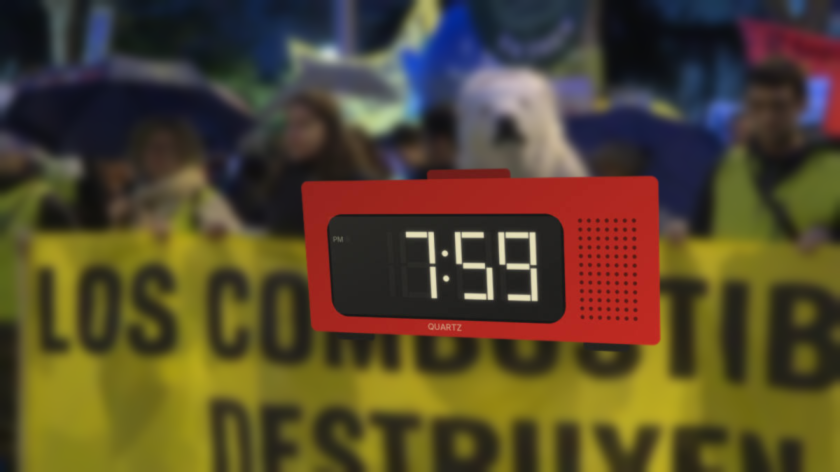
7:59
